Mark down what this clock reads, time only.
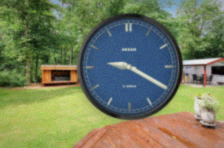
9:20
